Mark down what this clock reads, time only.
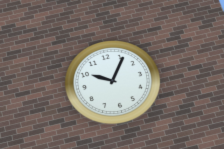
10:06
